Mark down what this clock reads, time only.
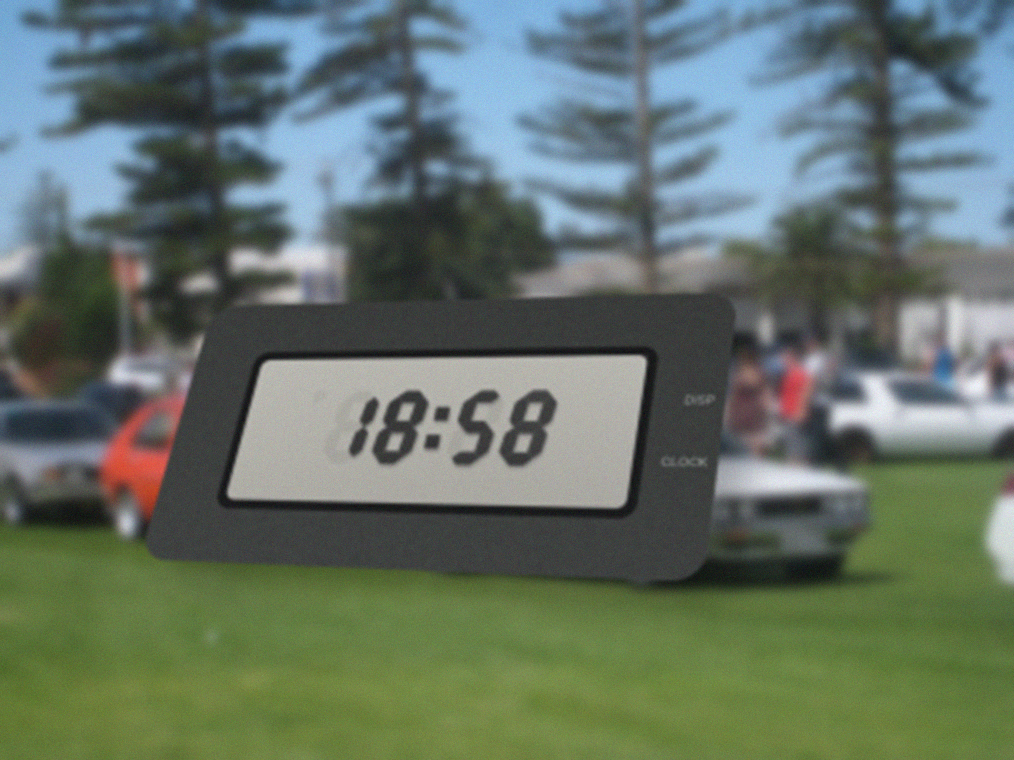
18:58
